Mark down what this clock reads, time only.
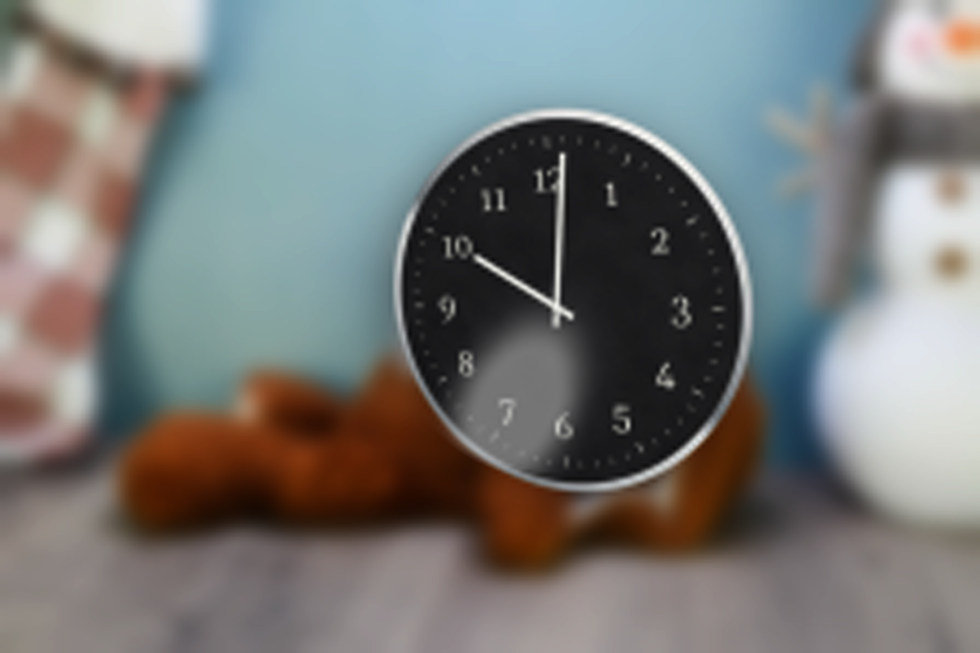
10:01
